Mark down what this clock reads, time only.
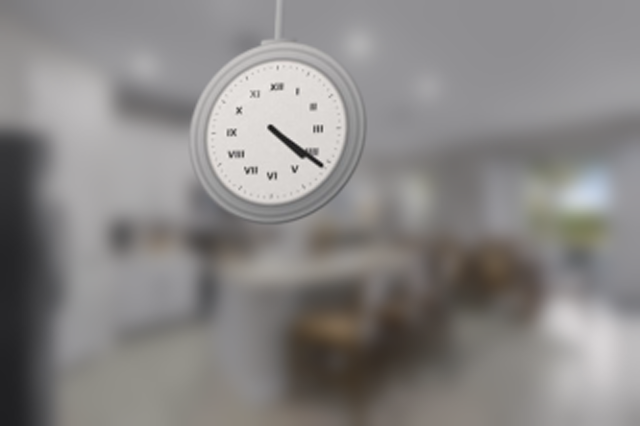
4:21
